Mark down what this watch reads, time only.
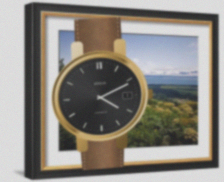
4:11
